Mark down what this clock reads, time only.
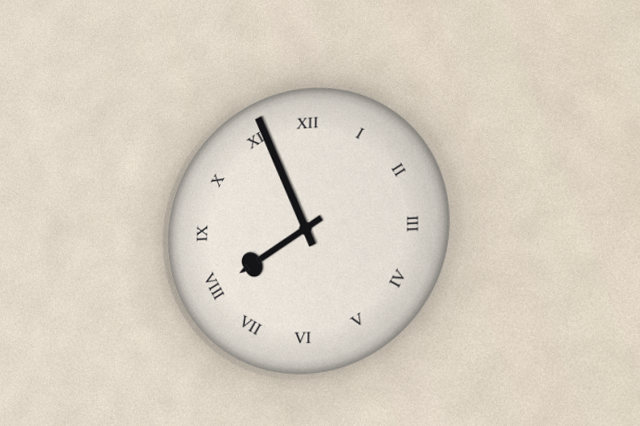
7:56
